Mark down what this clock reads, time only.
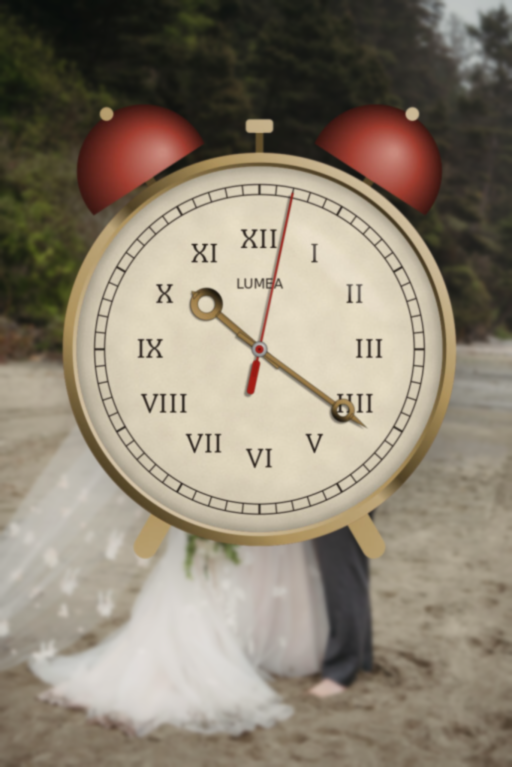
10:21:02
